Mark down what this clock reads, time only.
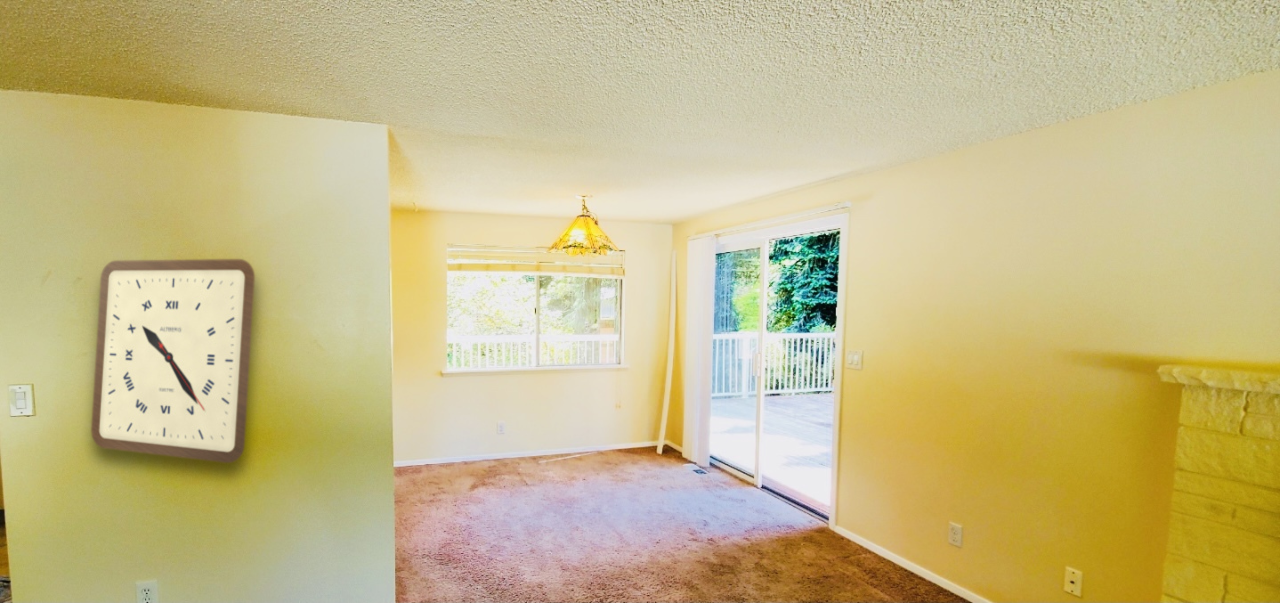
10:23:23
